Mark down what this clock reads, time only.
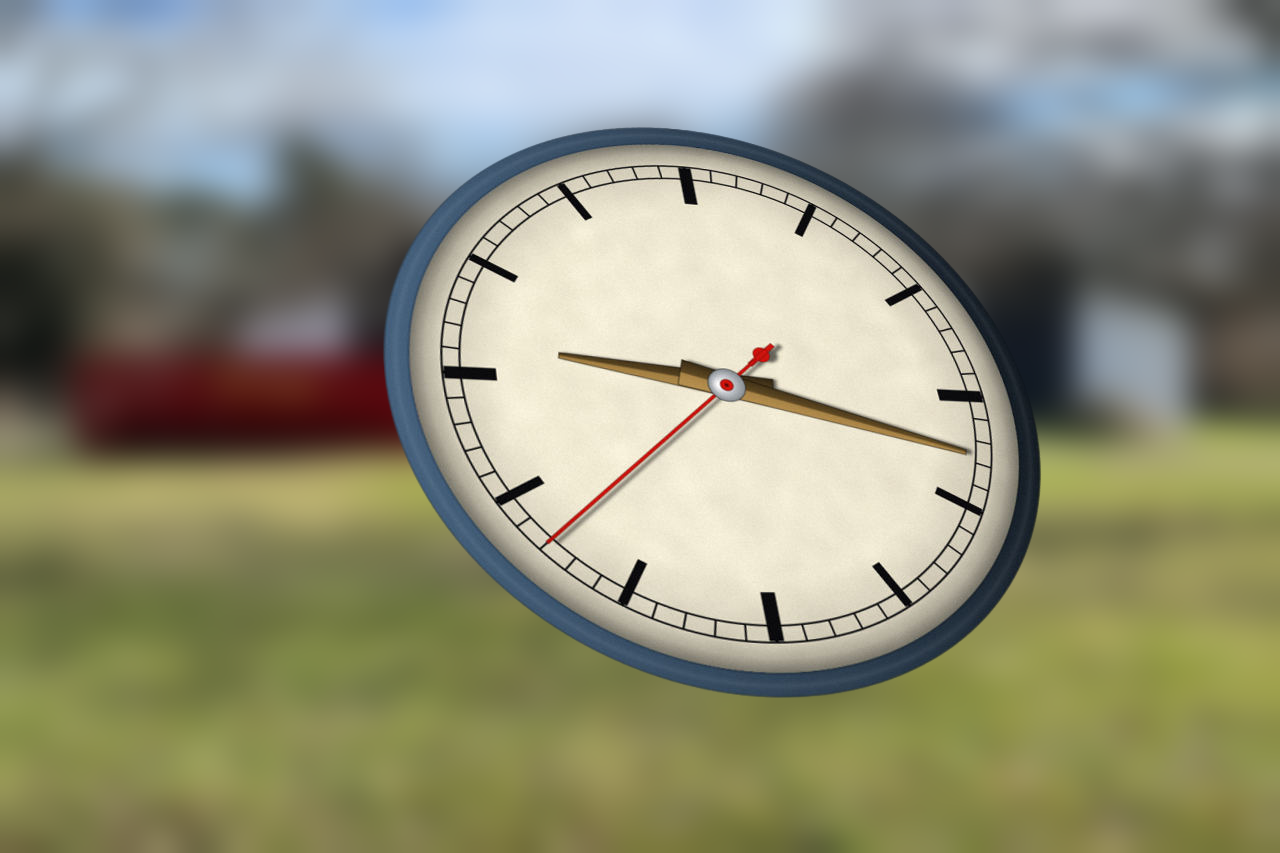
9:17:38
